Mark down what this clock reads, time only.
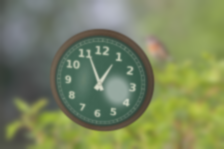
12:56
